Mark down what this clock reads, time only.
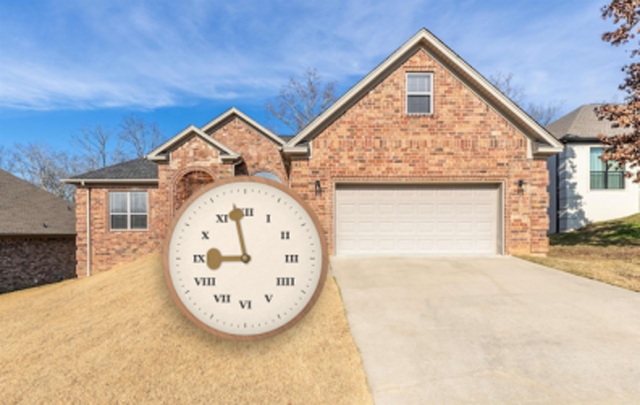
8:58
